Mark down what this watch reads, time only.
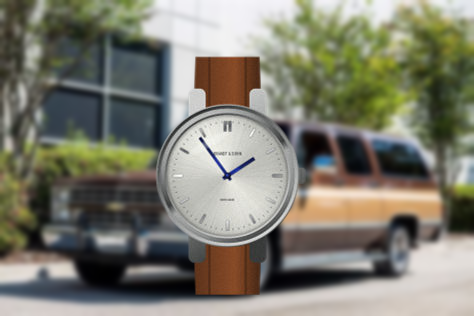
1:54
